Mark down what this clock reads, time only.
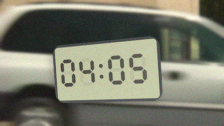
4:05
